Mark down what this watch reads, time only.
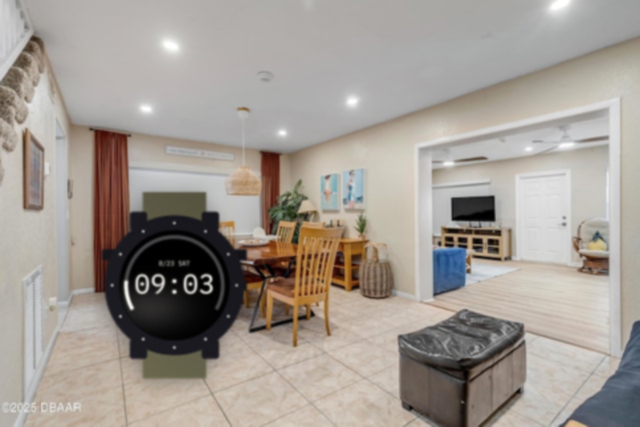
9:03
